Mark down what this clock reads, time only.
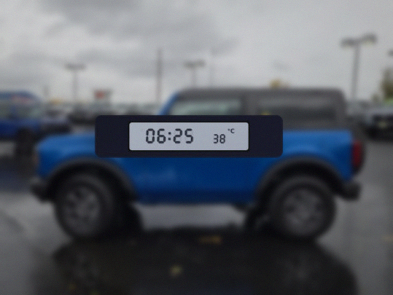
6:25
